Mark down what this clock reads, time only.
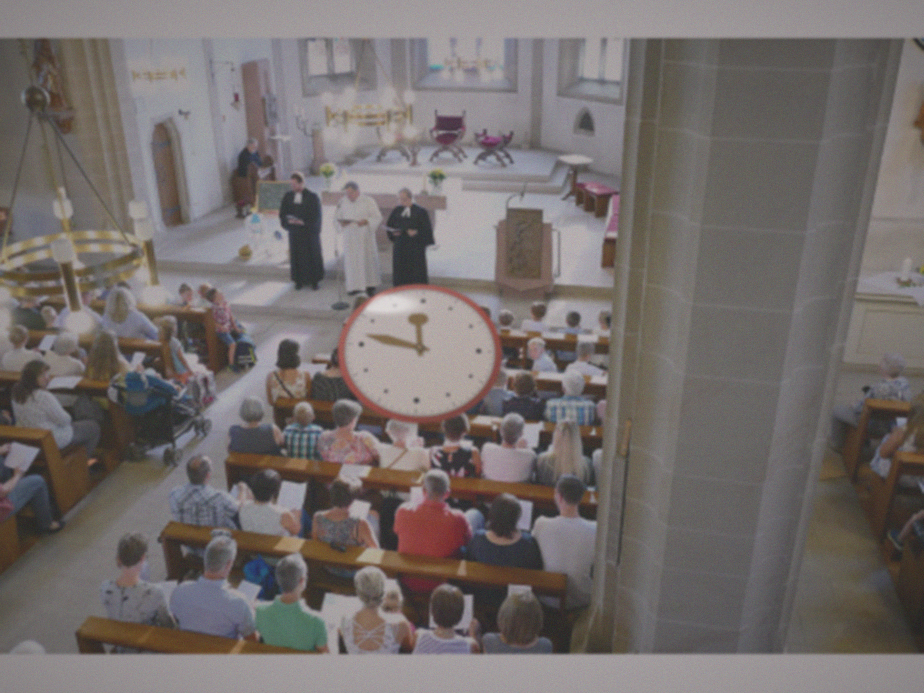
11:47
